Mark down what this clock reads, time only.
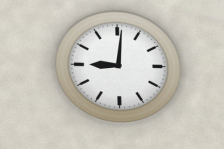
9:01
